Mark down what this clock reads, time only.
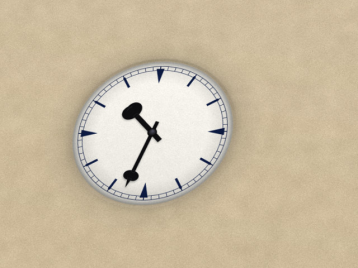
10:33
